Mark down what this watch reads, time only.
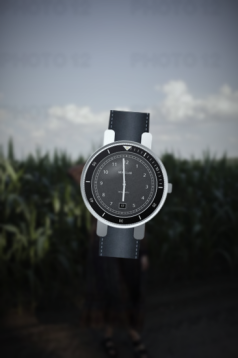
5:59
